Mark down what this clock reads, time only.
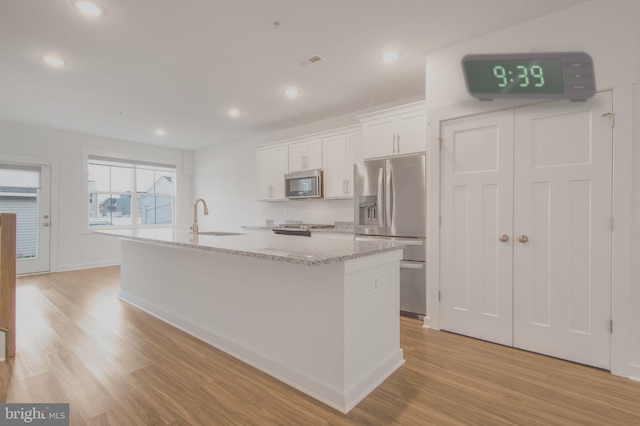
9:39
